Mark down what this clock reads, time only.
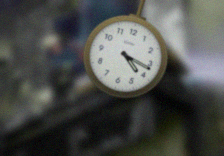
4:17
